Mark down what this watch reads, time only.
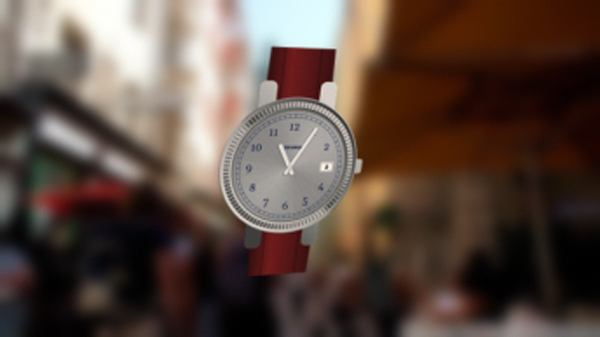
11:05
